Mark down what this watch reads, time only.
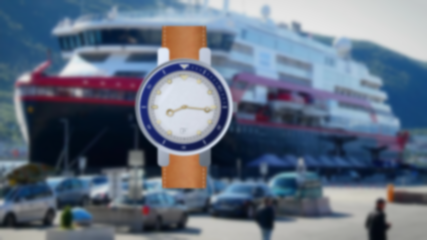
8:16
